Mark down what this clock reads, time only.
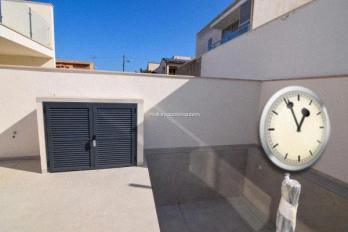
12:56
